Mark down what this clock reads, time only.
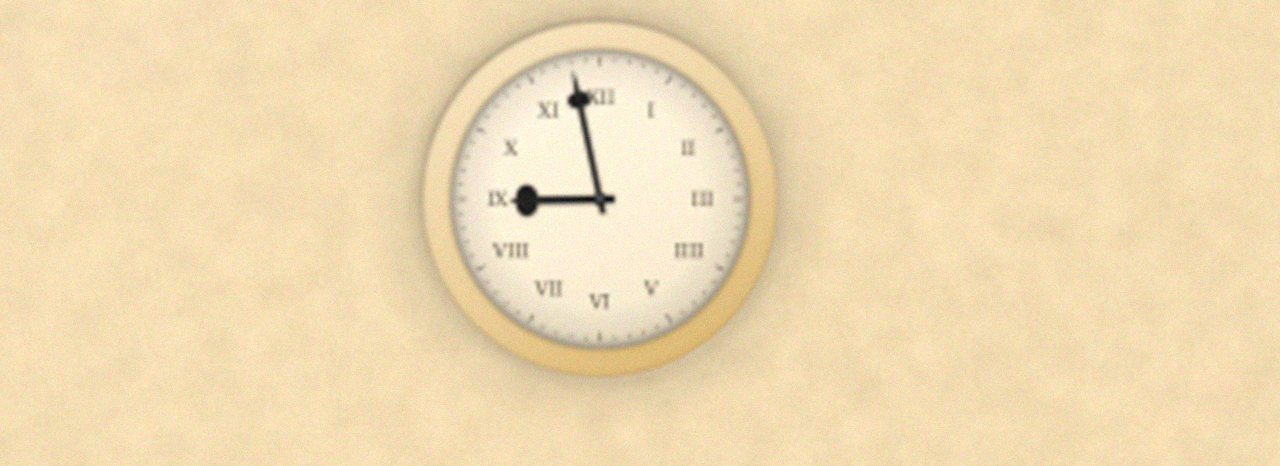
8:58
